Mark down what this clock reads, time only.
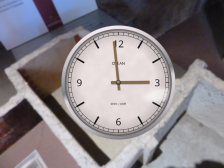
2:59
